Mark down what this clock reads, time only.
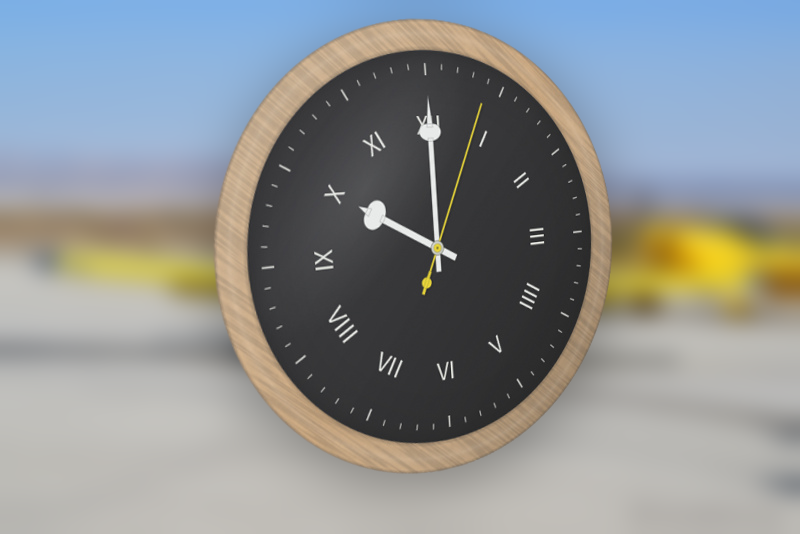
10:00:04
